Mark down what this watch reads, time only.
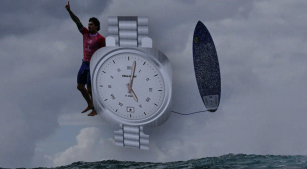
5:02
